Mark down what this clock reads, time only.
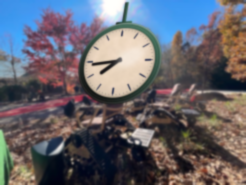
7:44
